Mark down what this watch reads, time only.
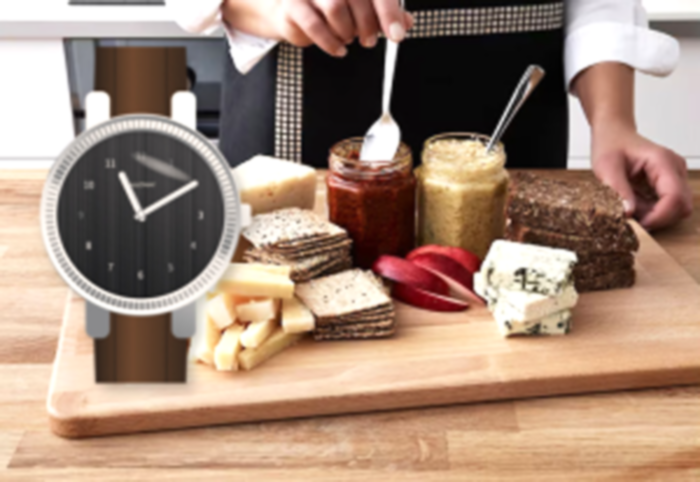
11:10
